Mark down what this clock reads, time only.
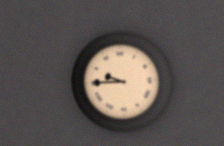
9:45
